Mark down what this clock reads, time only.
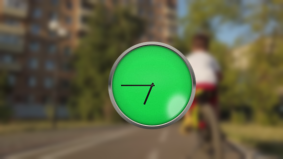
6:45
